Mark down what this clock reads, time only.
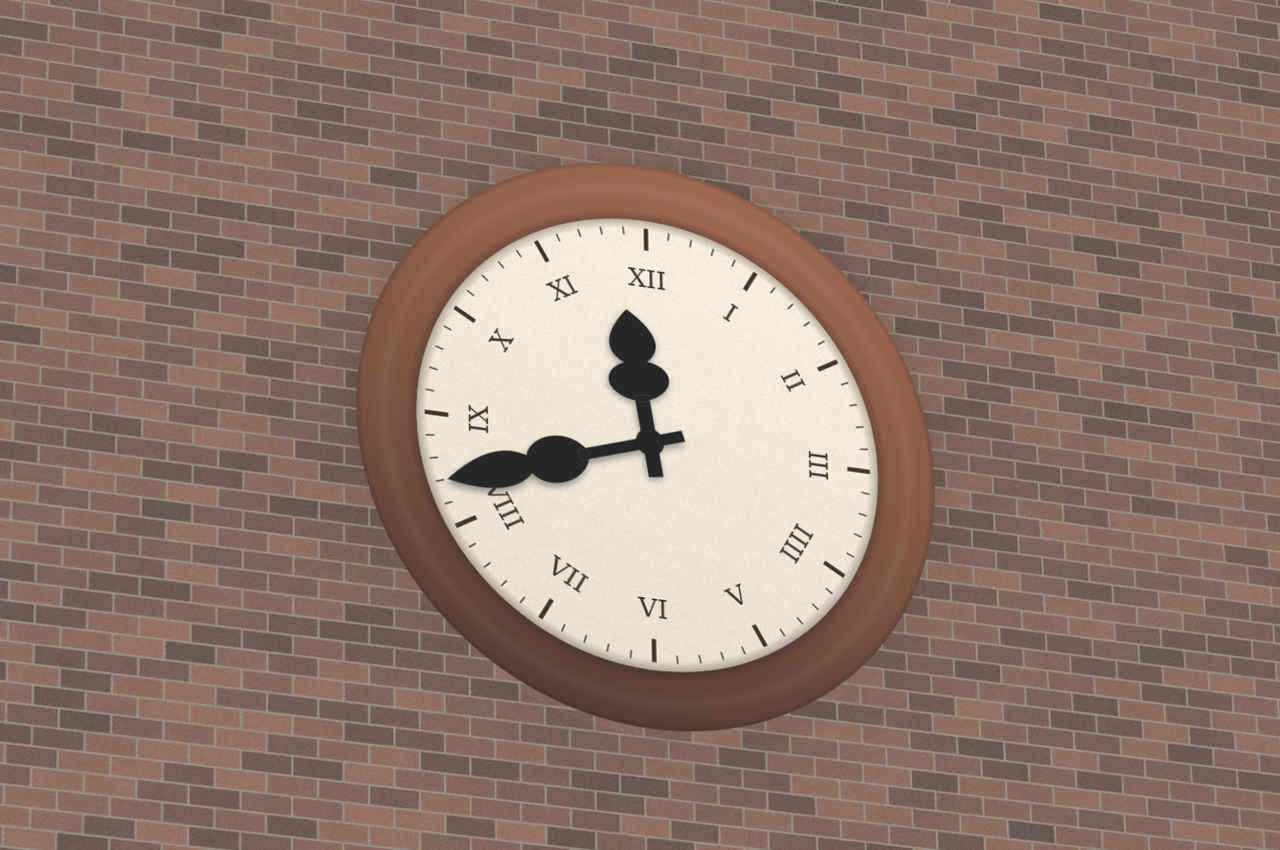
11:42
